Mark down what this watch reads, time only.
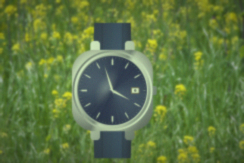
3:57
